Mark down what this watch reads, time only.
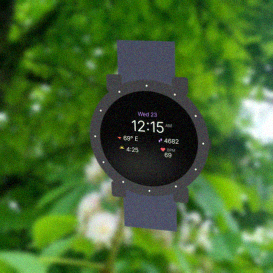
12:15
